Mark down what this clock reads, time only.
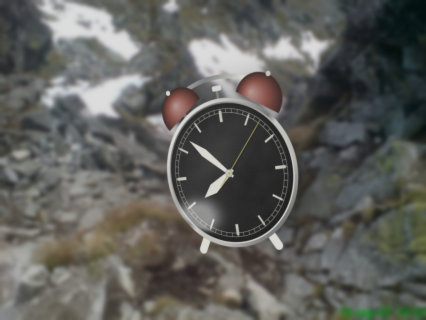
7:52:07
